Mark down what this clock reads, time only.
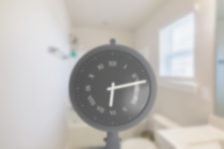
6:13
